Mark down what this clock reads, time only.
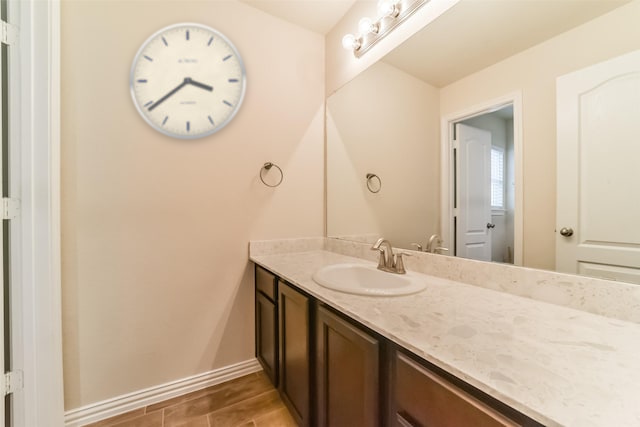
3:39
